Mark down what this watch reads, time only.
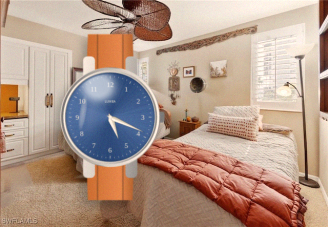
5:19
